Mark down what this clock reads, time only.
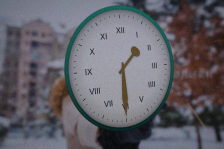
1:30
